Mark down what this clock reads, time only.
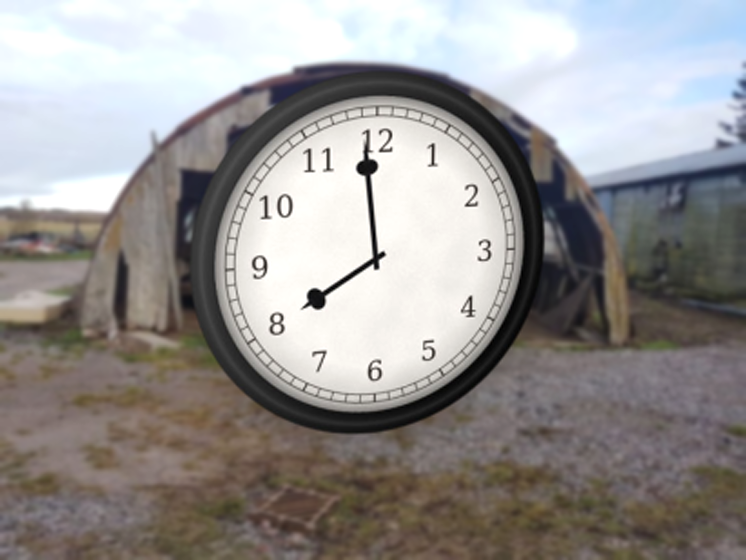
7:59
